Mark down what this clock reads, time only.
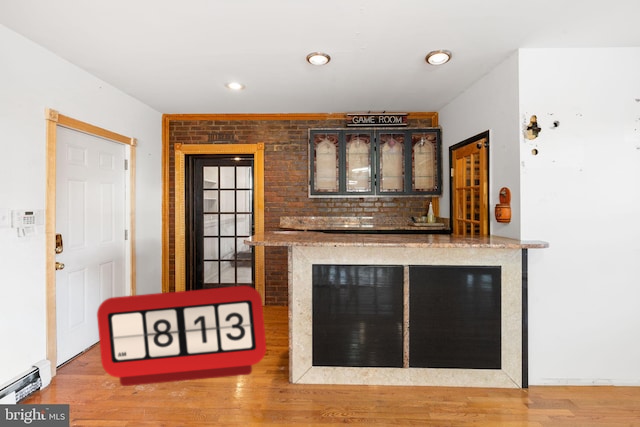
8:13
